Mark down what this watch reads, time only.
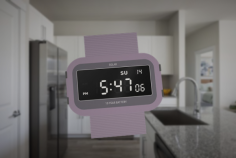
5:47:06
